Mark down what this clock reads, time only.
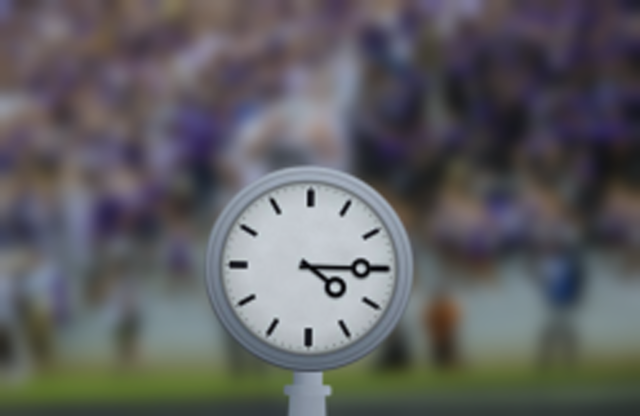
4:15
